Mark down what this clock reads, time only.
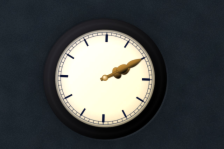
2:10
